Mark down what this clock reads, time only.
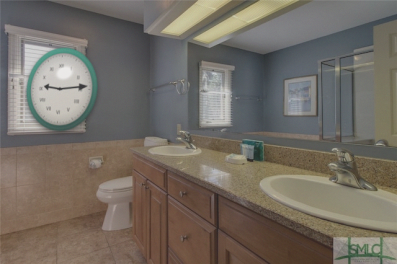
9:14
